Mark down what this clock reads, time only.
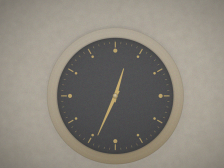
12:34
